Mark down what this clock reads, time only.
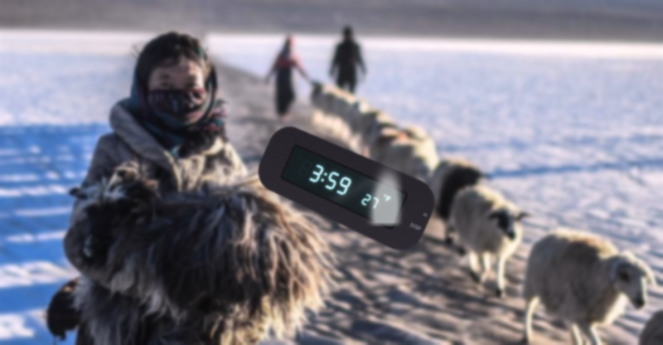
3:59
